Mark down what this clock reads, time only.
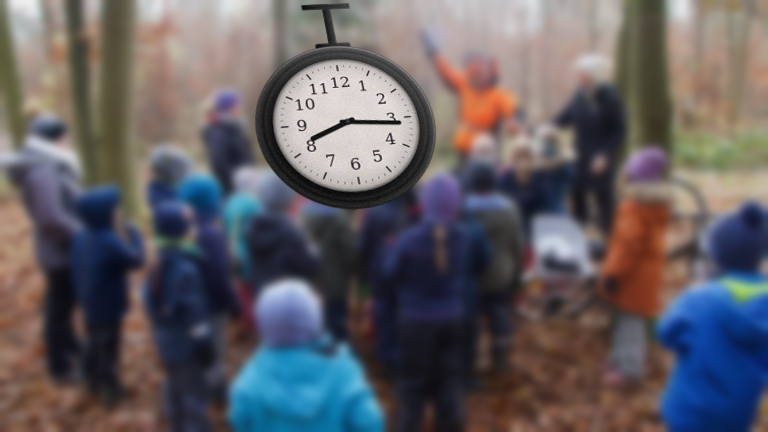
8:16
